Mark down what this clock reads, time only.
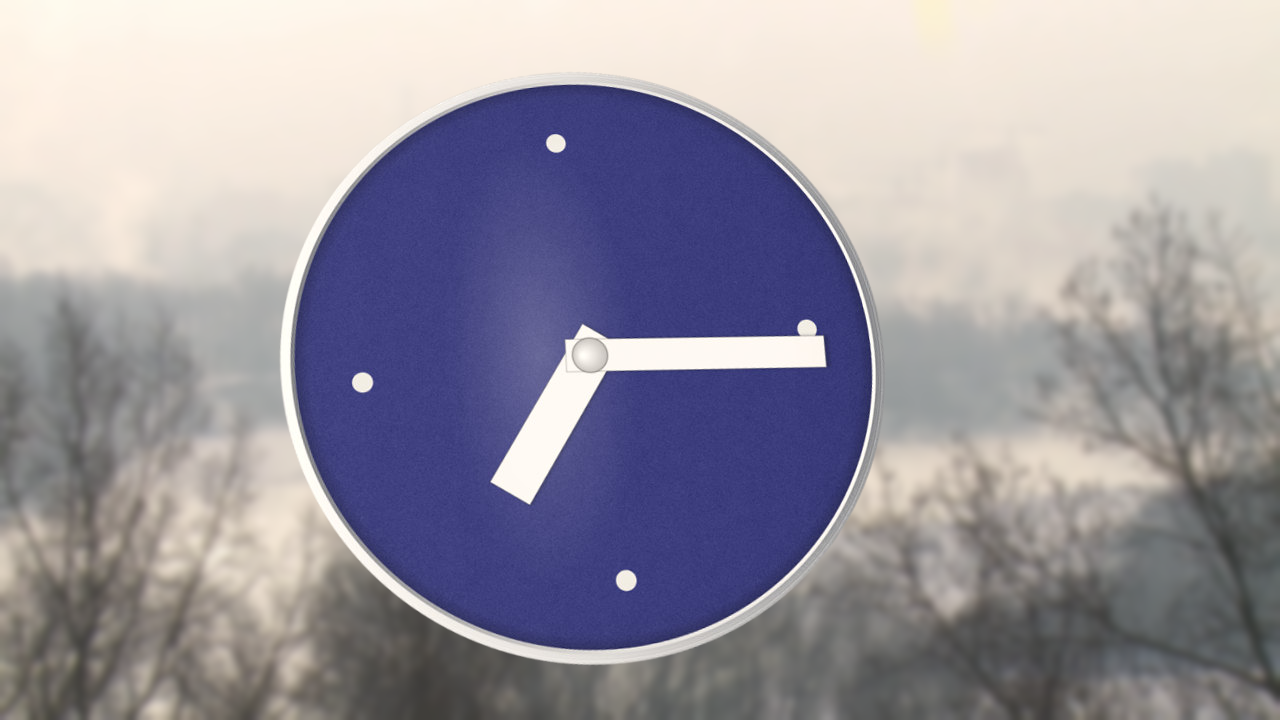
7:16
